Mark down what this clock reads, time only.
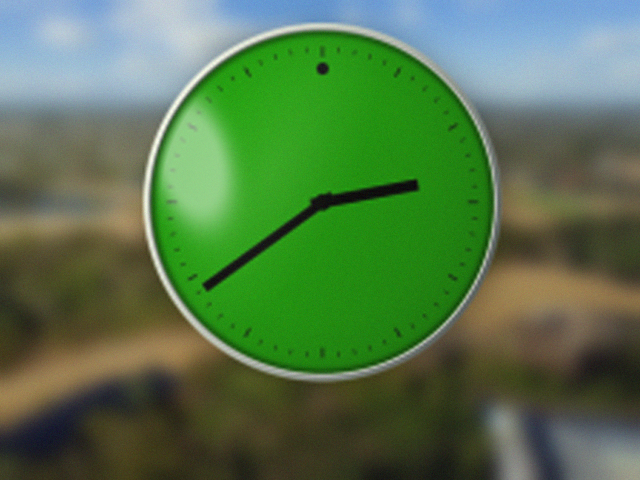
2:39
